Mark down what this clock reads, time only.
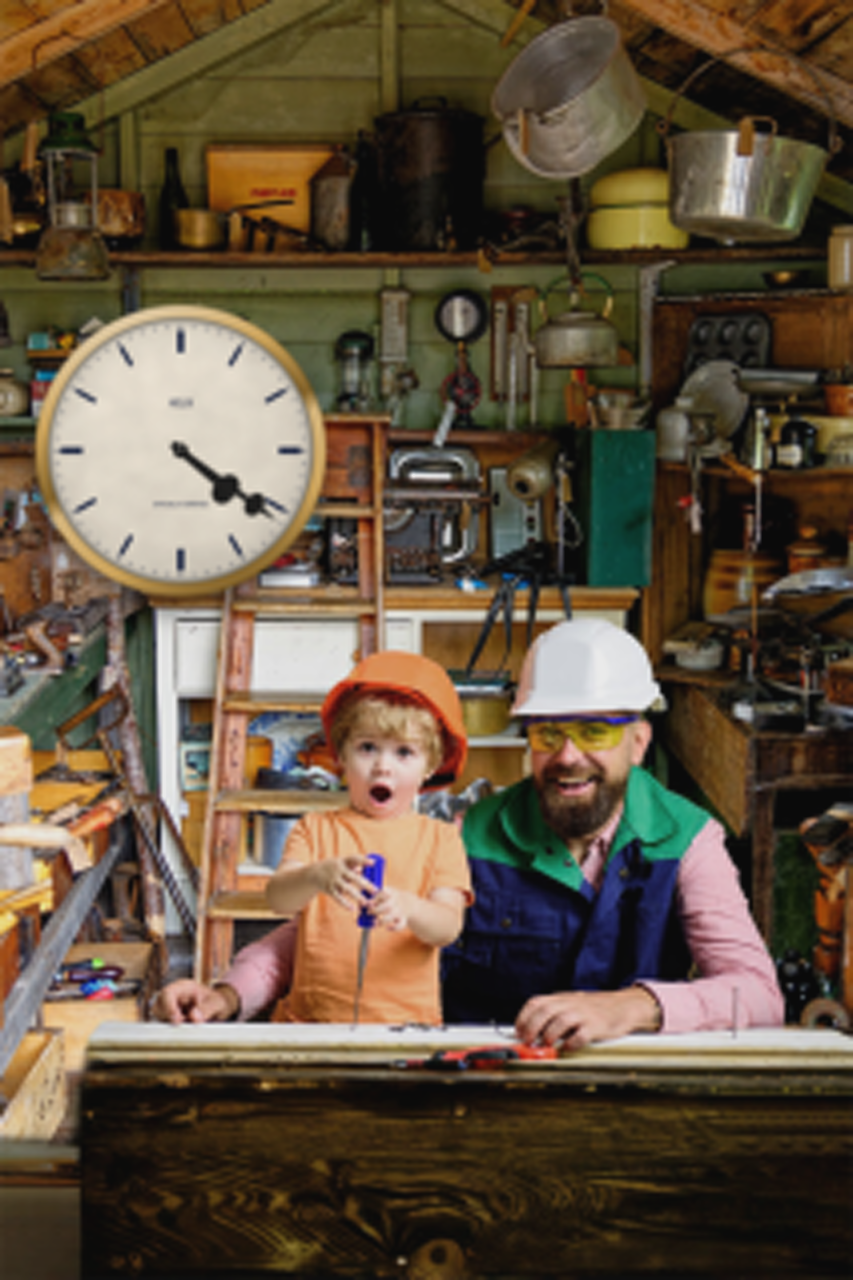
4:21
